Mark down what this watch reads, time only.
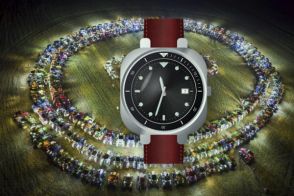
11:33
